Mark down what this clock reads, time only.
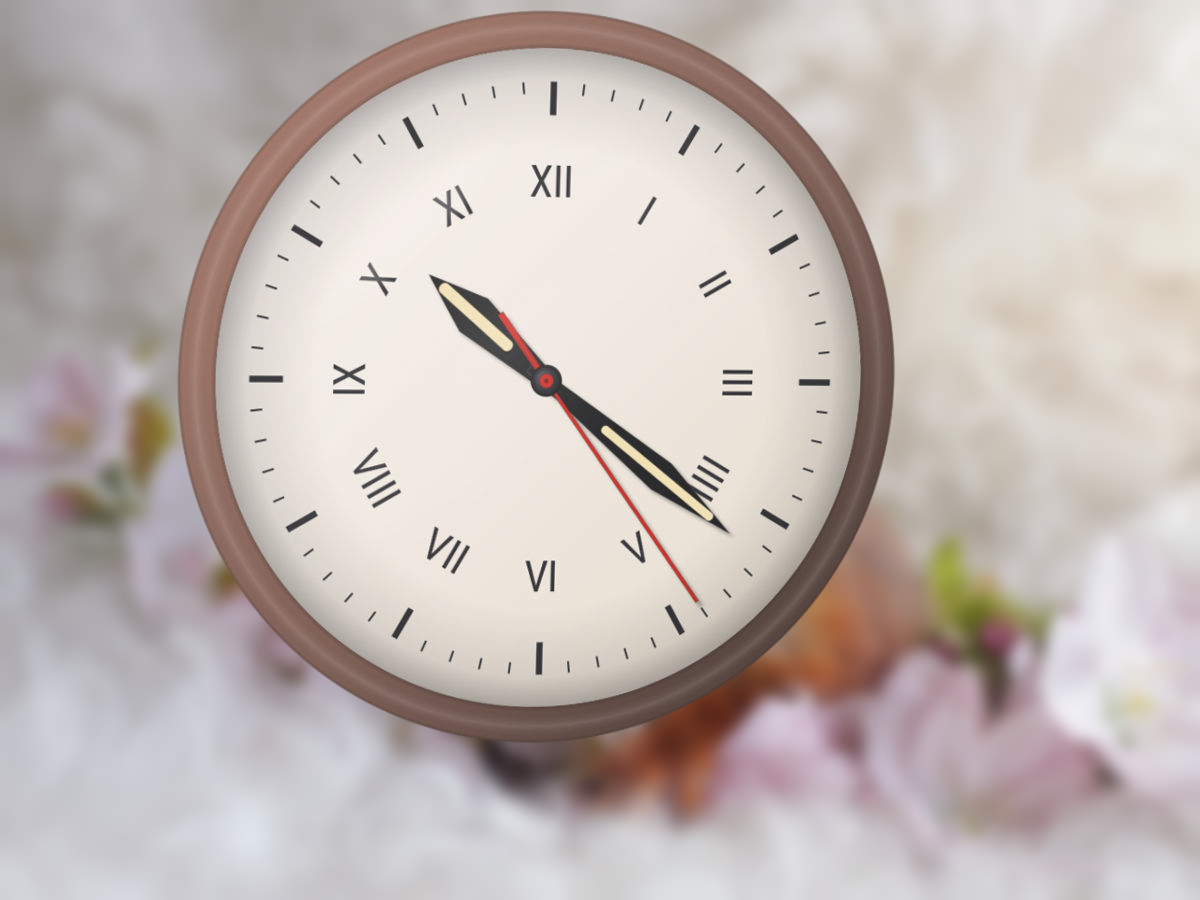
10:21:24
